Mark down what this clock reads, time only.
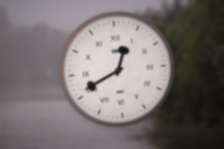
12:41
